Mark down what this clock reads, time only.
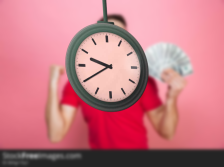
9:40
